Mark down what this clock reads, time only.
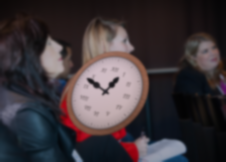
12:48
